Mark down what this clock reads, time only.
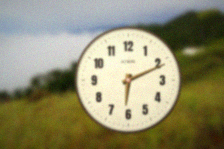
6:11
